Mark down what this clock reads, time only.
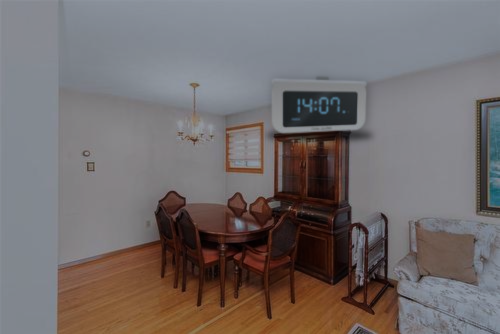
14:07
